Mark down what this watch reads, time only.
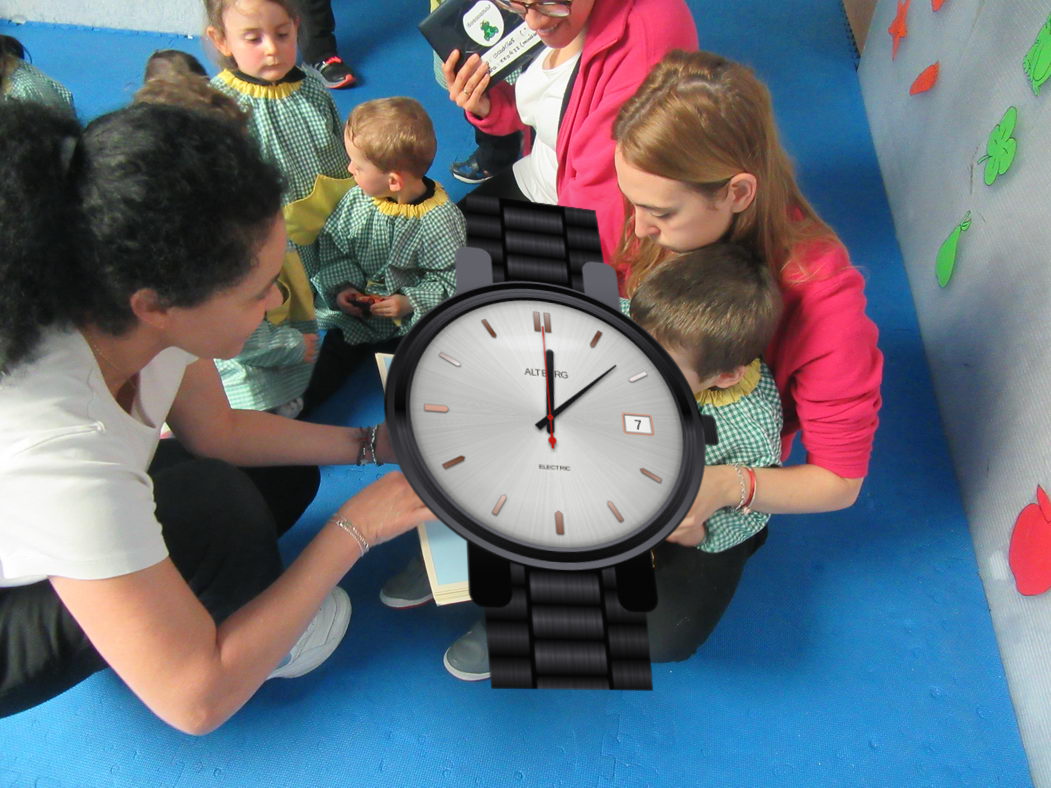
12:08:00
